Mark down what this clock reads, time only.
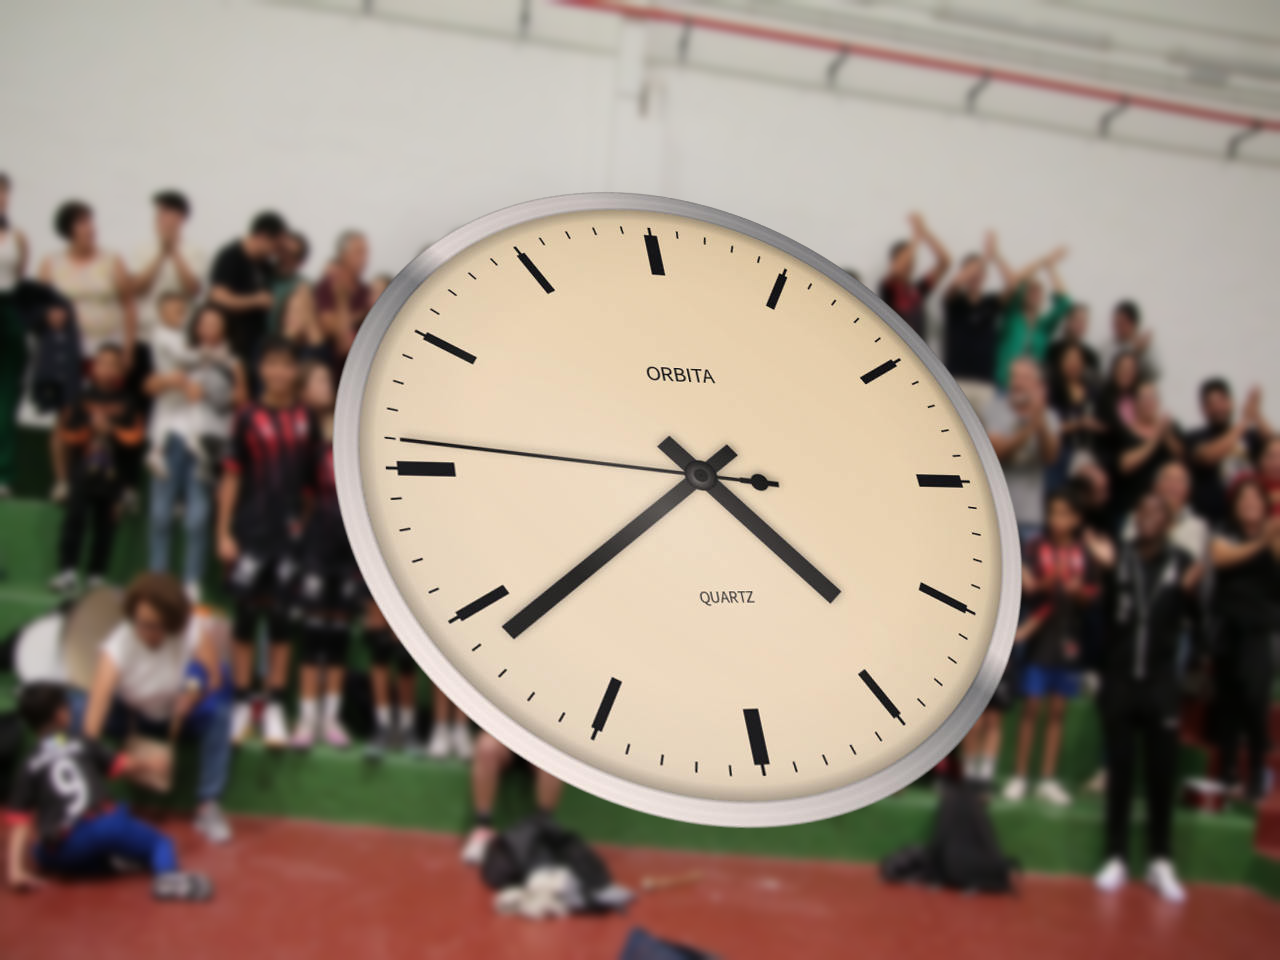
4:38:46
